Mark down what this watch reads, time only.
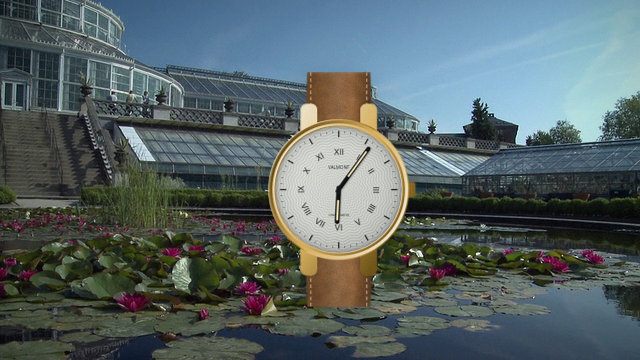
6:06
